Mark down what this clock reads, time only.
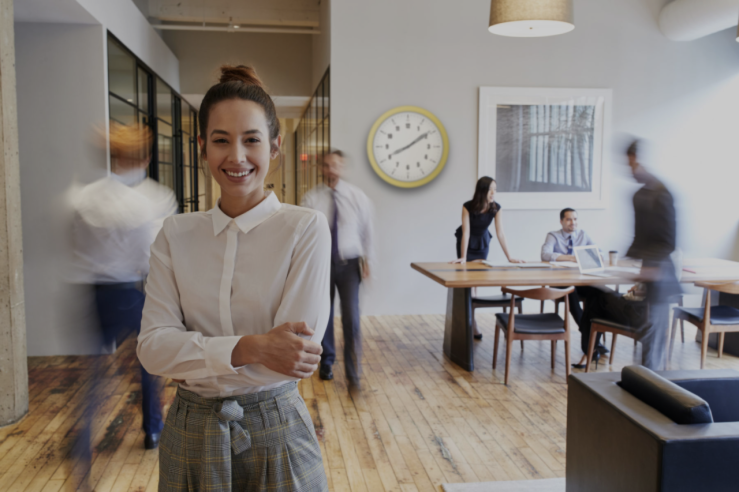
8:09
